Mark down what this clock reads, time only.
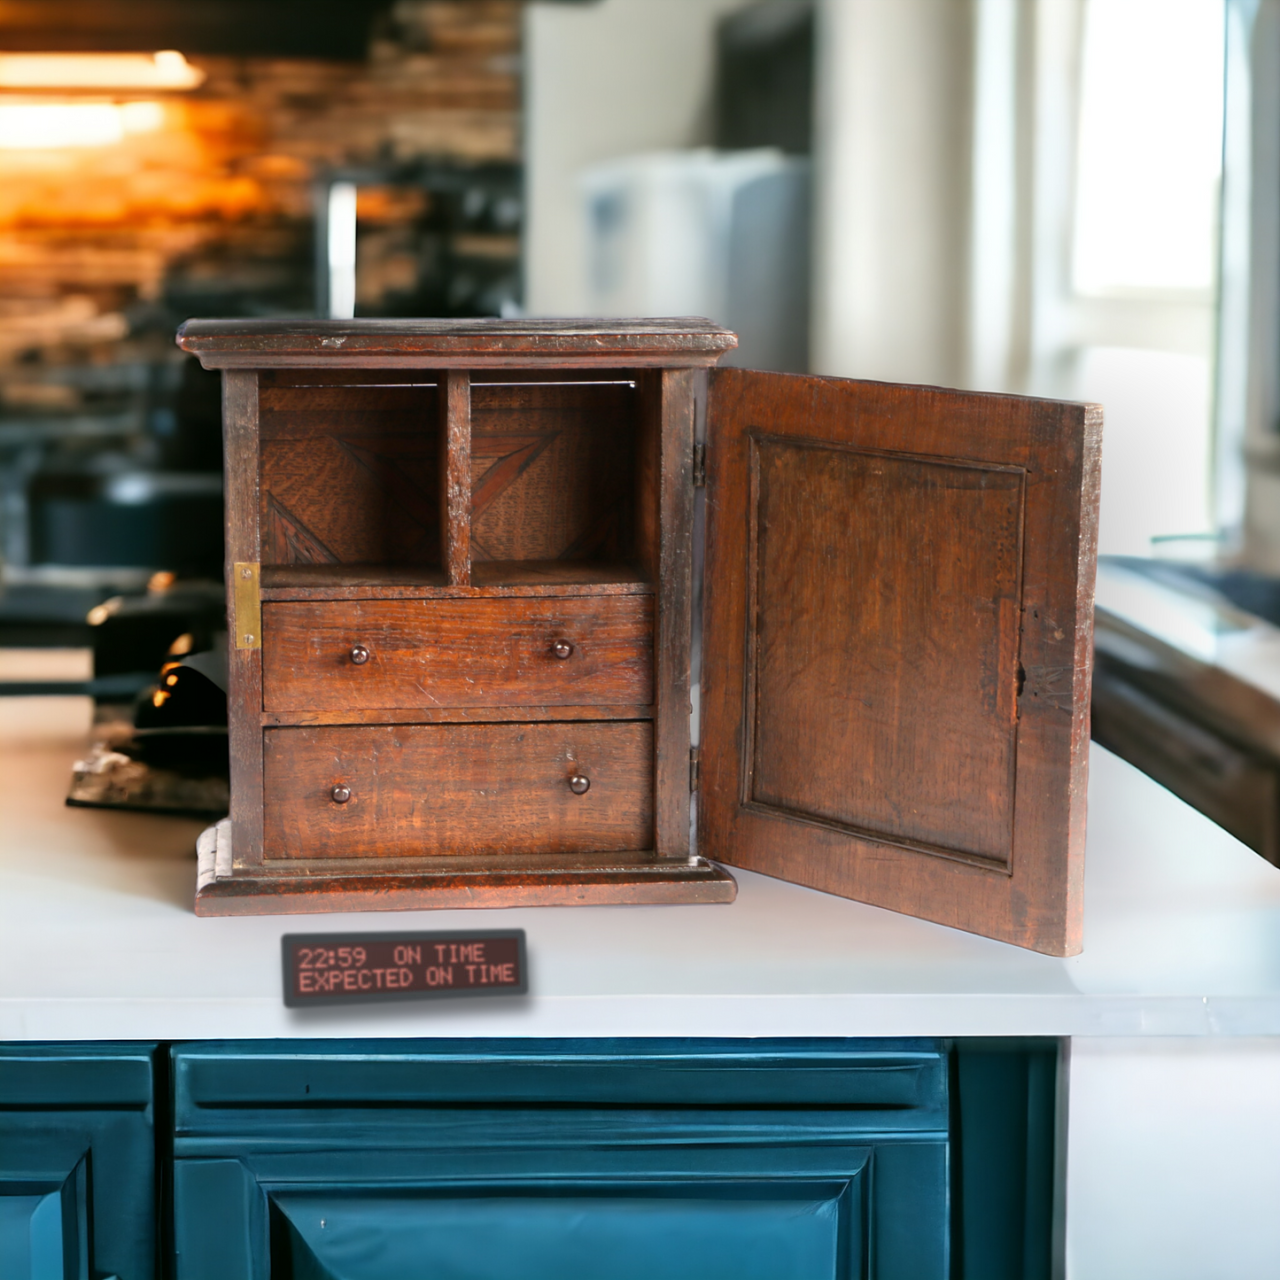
22:59
